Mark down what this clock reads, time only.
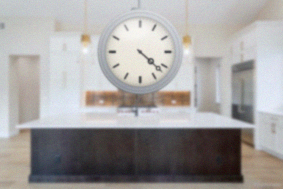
4:22
